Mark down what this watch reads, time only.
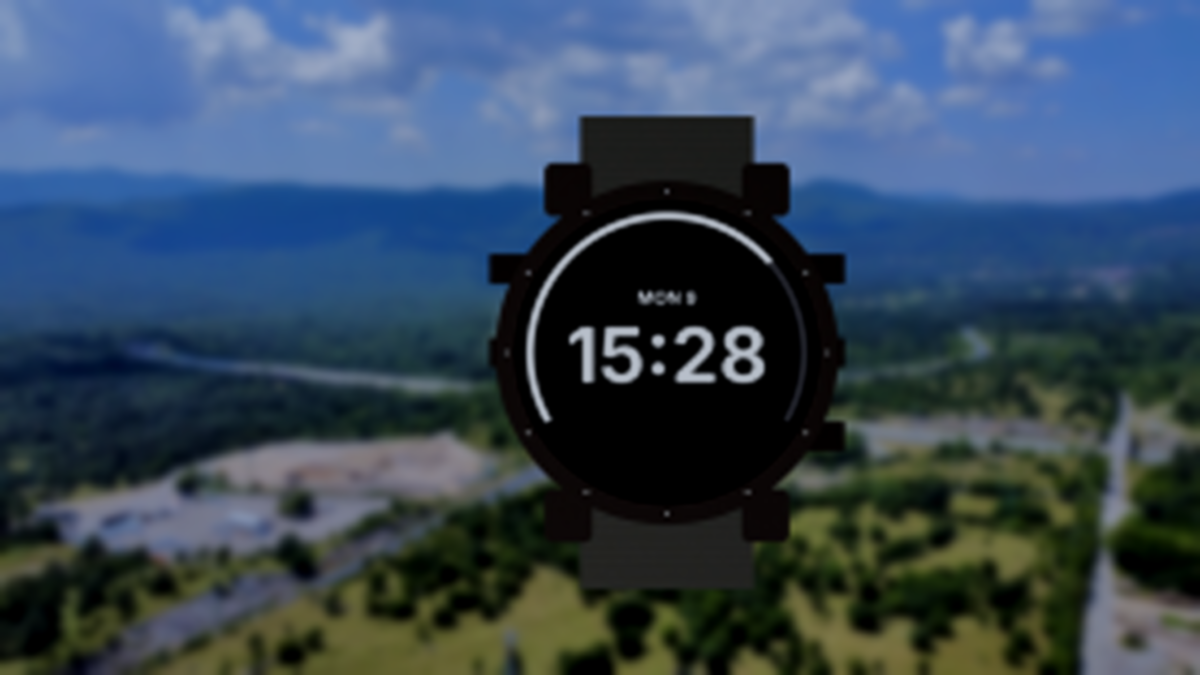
15:28
